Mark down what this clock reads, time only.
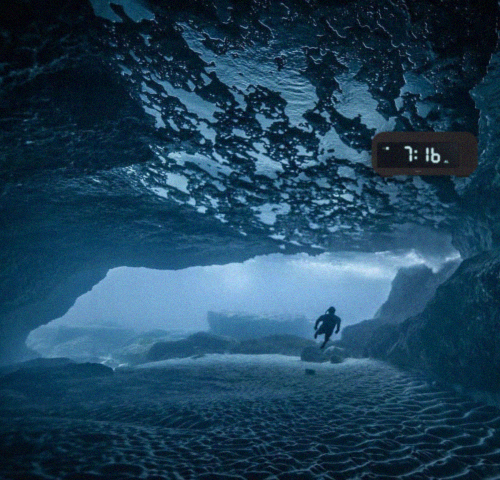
7:16
